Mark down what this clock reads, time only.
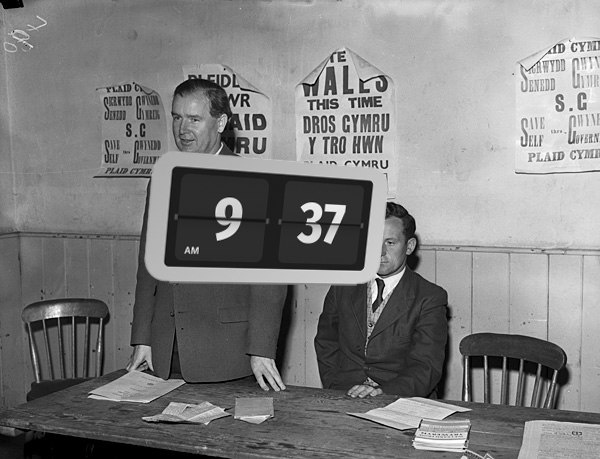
9:37
